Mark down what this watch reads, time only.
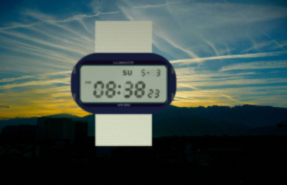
8:38
